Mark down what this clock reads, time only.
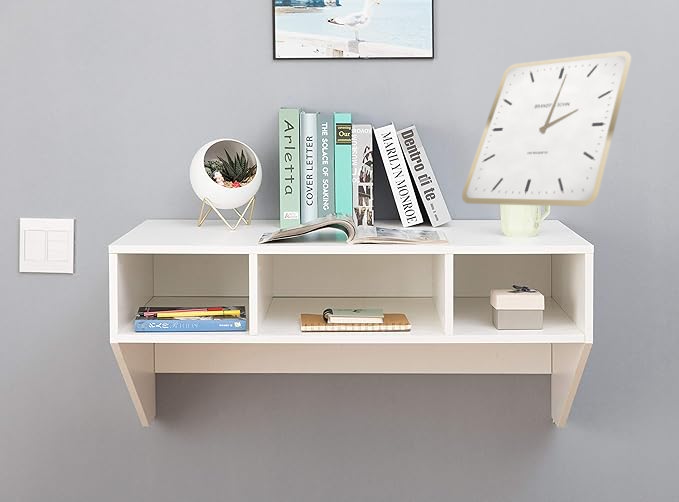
2:01
